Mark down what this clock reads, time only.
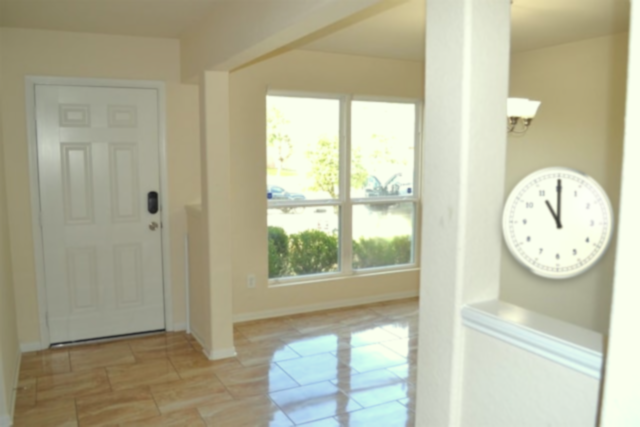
11:00
